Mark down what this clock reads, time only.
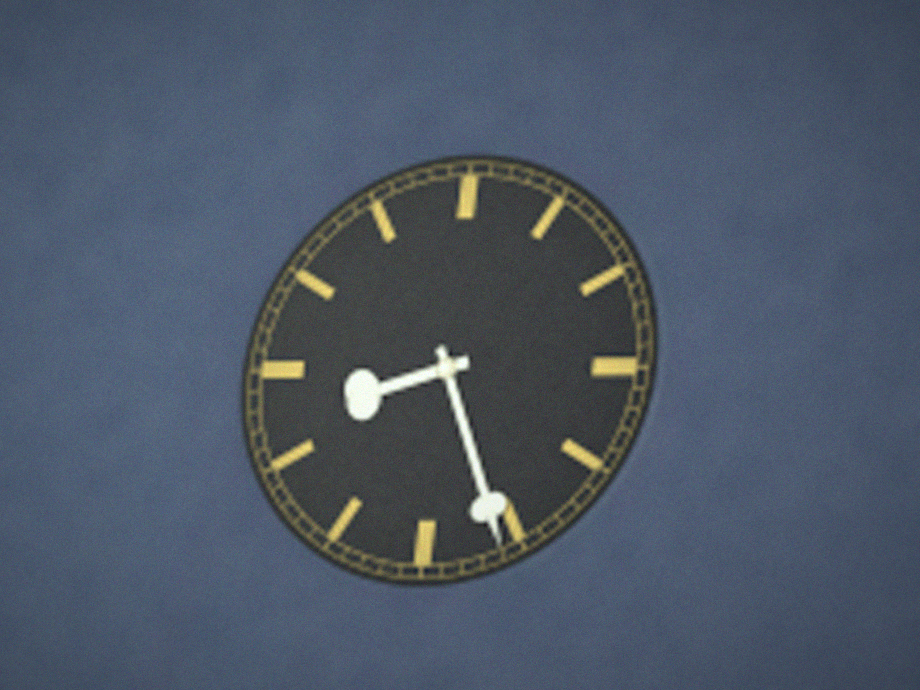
8:26
